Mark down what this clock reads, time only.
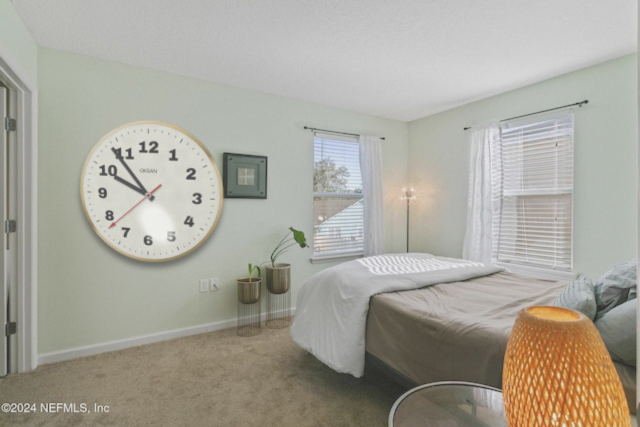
9:53:38
